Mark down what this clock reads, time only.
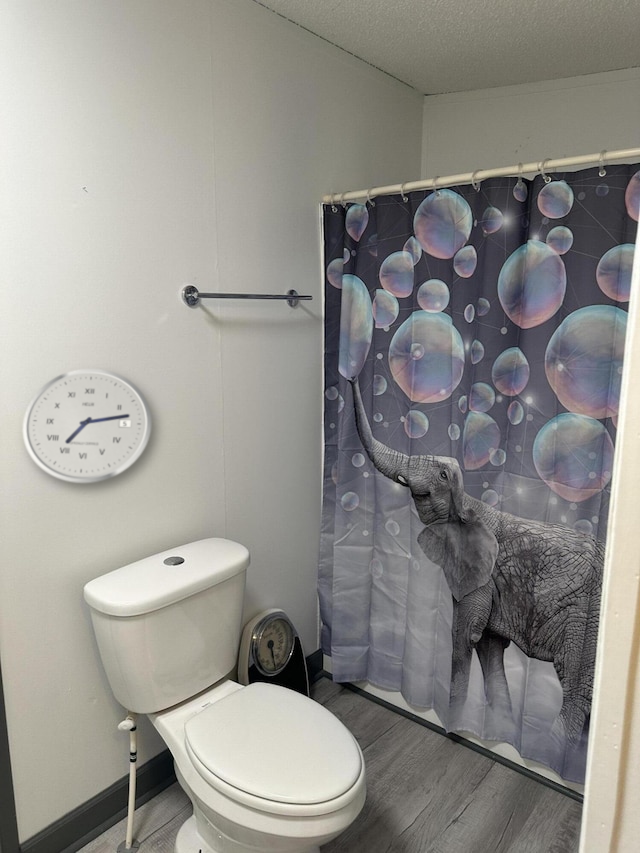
7:13
